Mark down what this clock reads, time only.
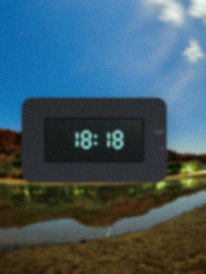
18:18
